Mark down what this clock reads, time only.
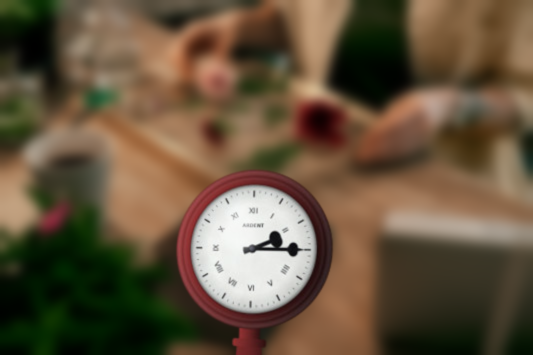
2:15
